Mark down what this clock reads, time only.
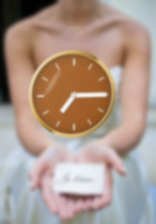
7:15
